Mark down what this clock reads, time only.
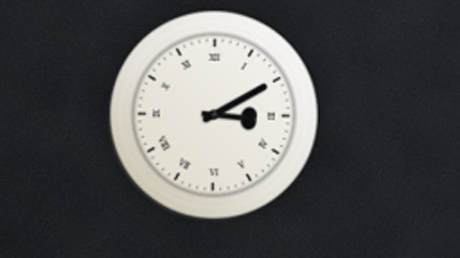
3:10
